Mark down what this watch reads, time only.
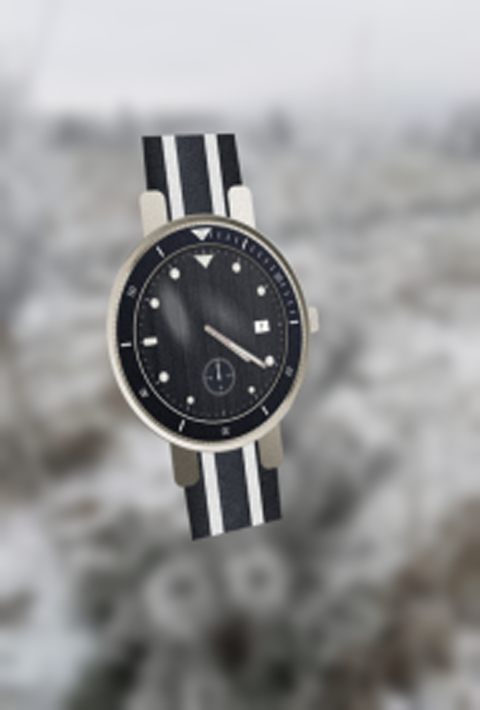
4:21
